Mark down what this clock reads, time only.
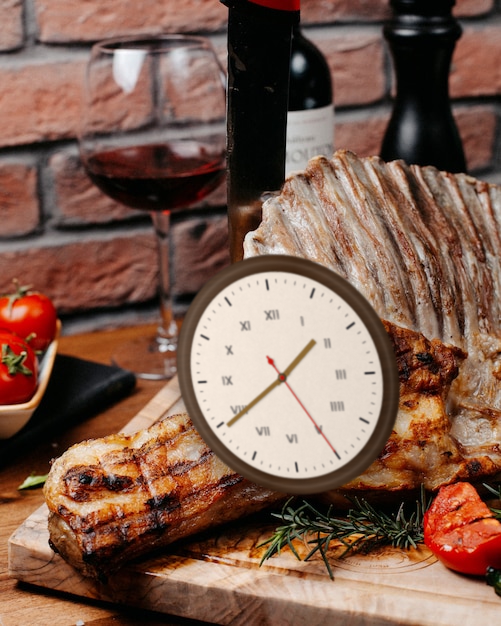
1:39:25
